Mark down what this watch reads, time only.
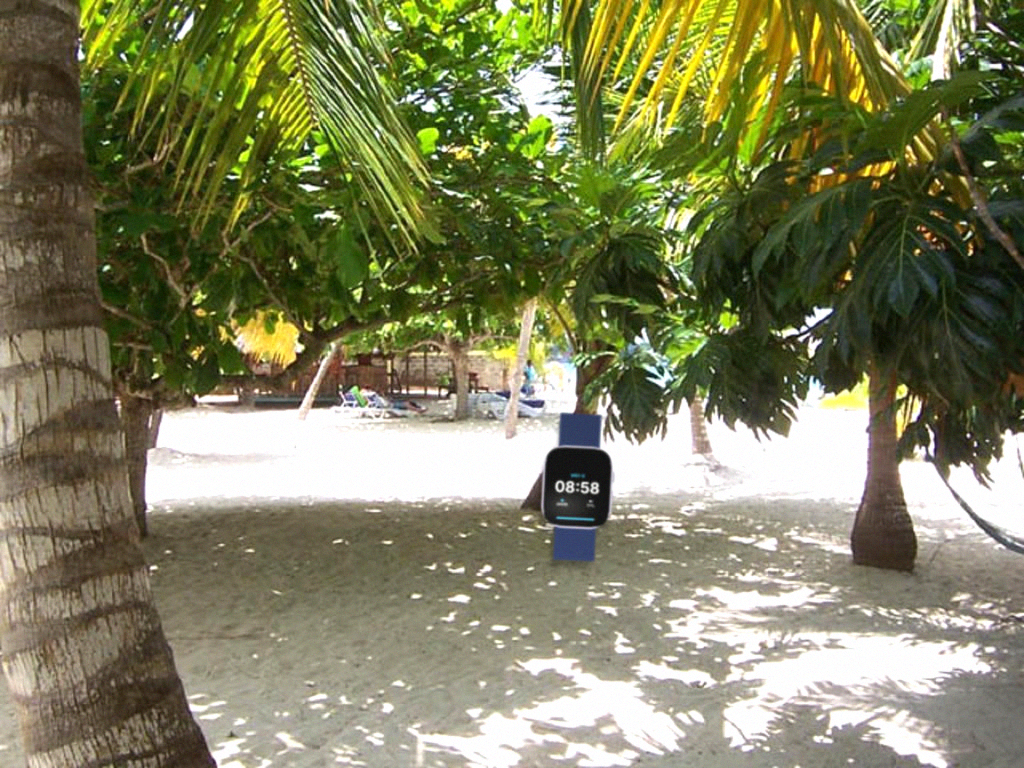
8:58
